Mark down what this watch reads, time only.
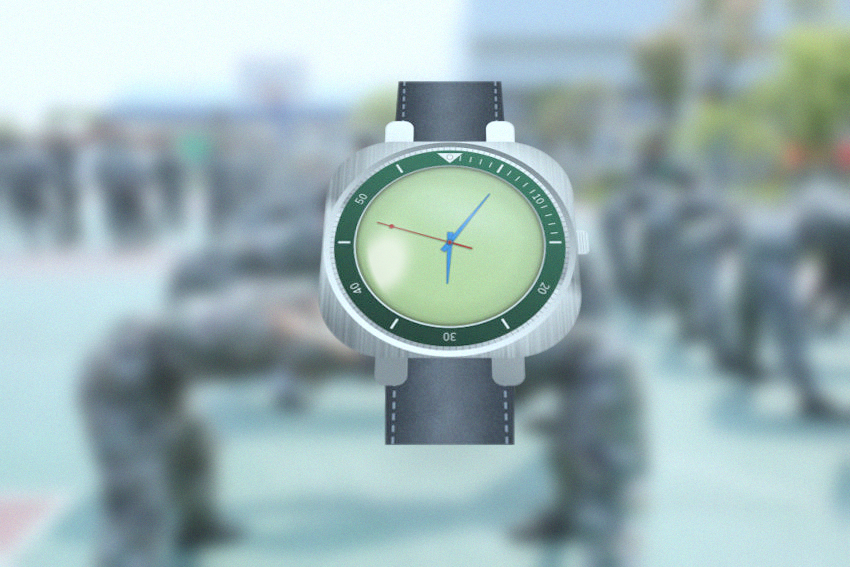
6:05:48
